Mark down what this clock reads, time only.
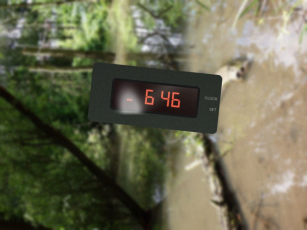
6:46
